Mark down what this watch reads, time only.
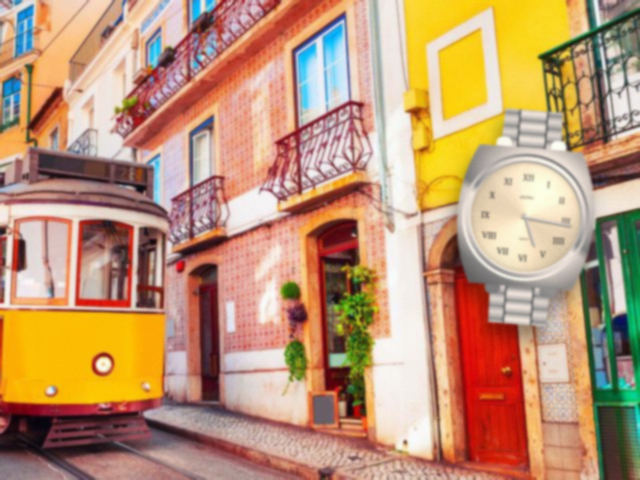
5:16
